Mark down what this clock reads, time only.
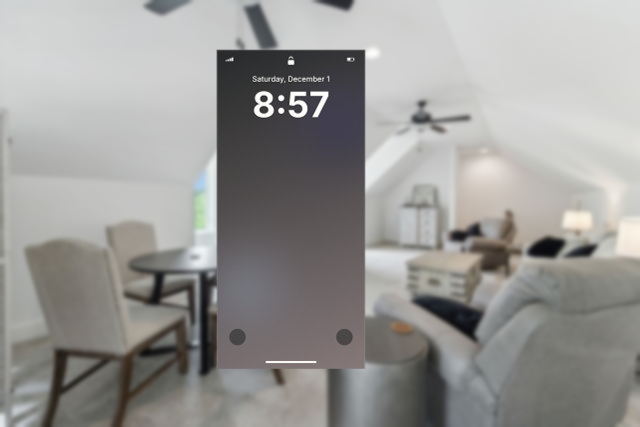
8:57
